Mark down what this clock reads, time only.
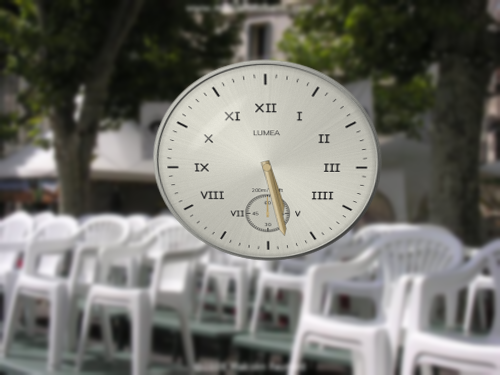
5:28
